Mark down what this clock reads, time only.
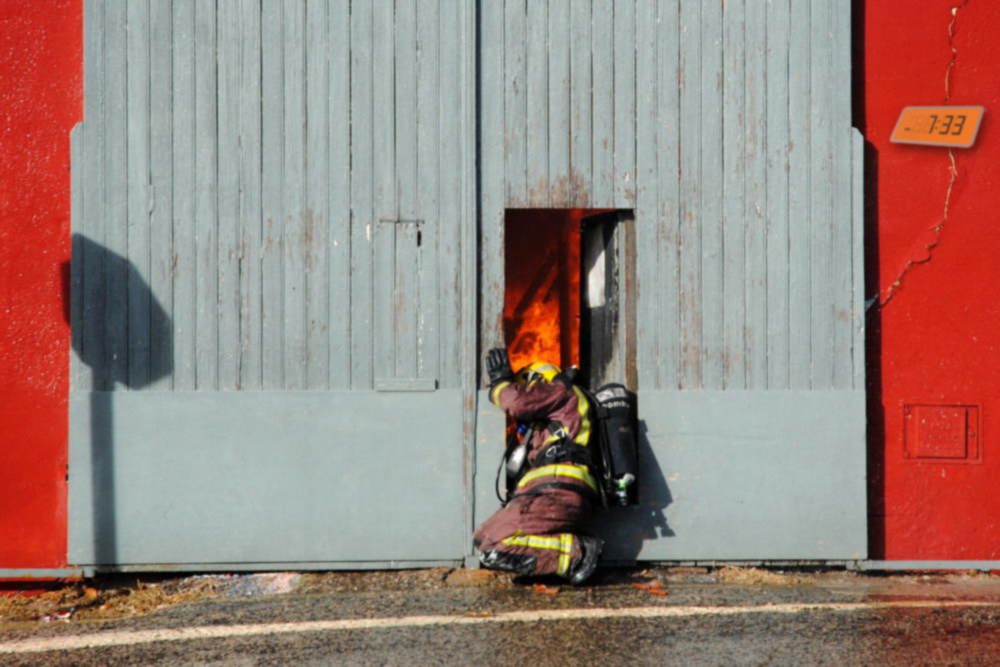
7:33
